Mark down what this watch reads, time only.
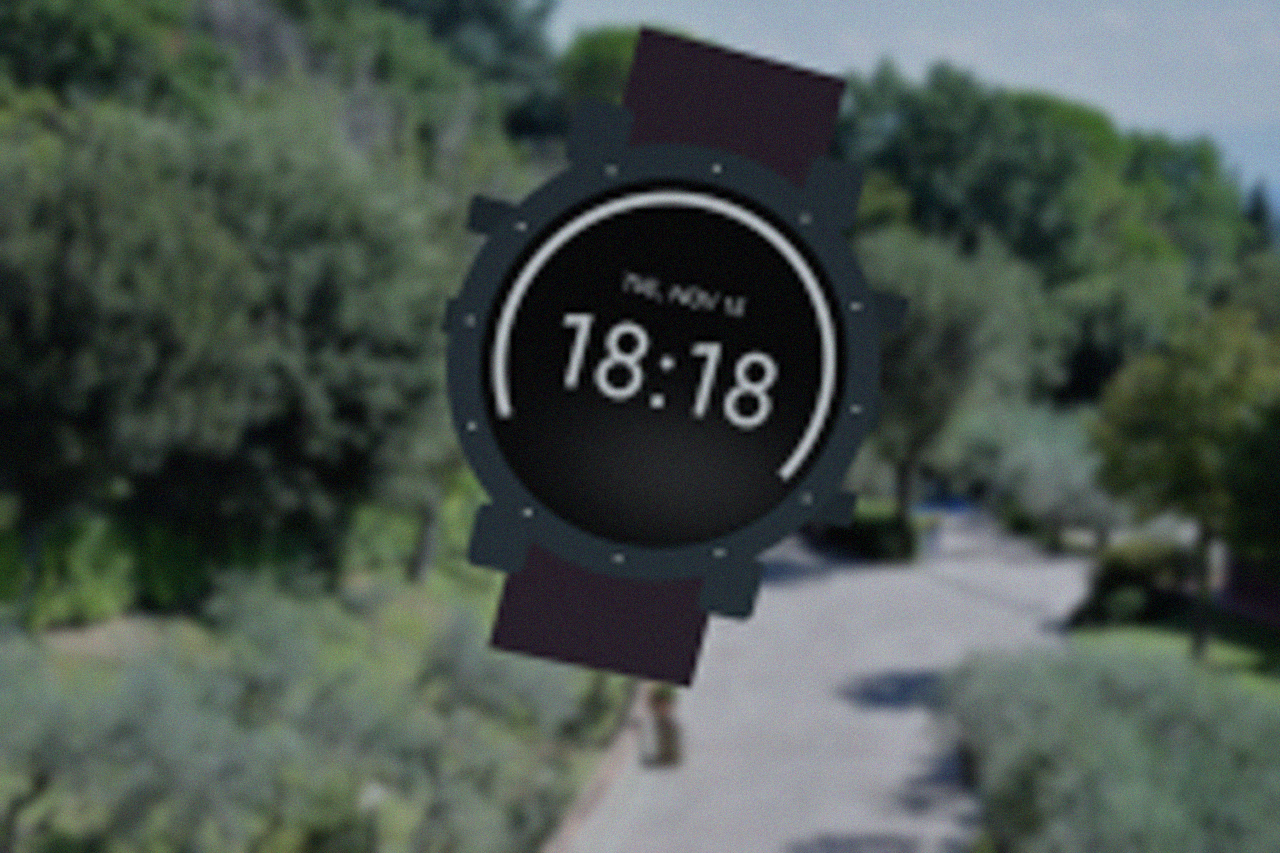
18:18
